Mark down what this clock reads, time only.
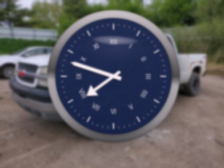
7:48
